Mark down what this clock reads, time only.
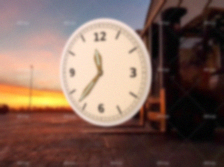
11:37
